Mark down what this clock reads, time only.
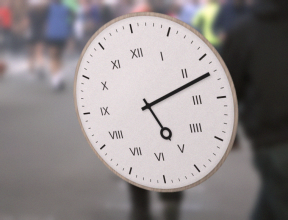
5:12
